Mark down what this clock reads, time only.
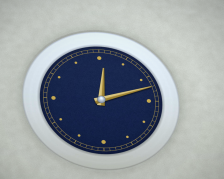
12:12
